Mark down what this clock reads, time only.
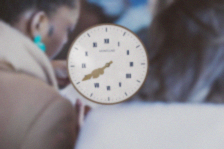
7:40
